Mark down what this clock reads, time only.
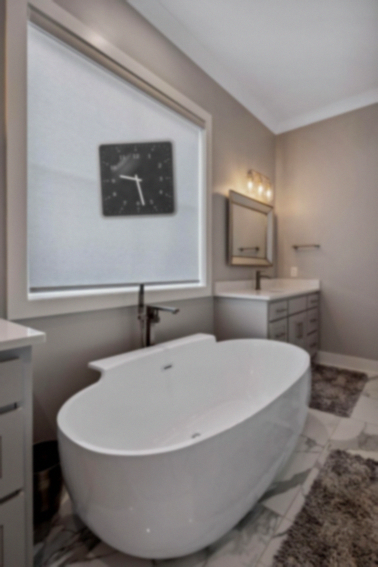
9:28
